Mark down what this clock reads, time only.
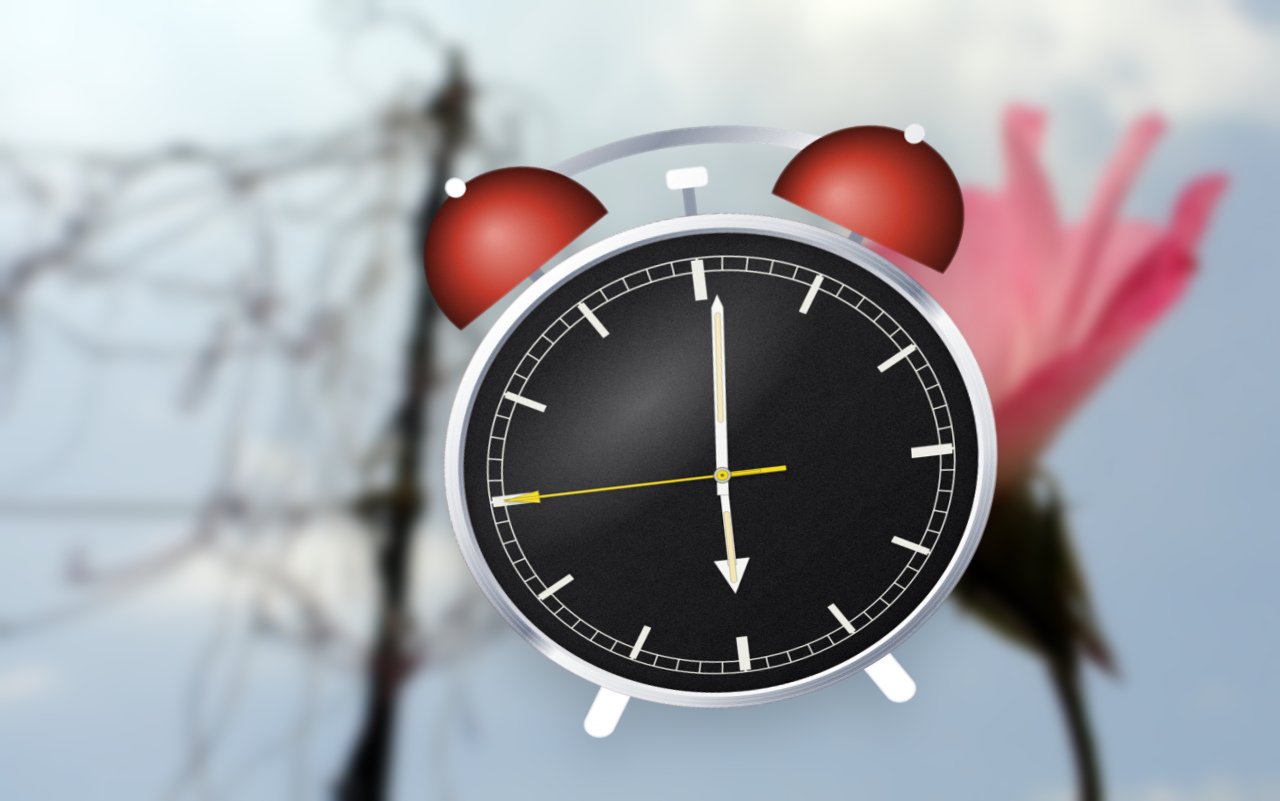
6:00:45
